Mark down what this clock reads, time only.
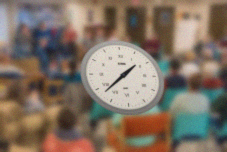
1:38
